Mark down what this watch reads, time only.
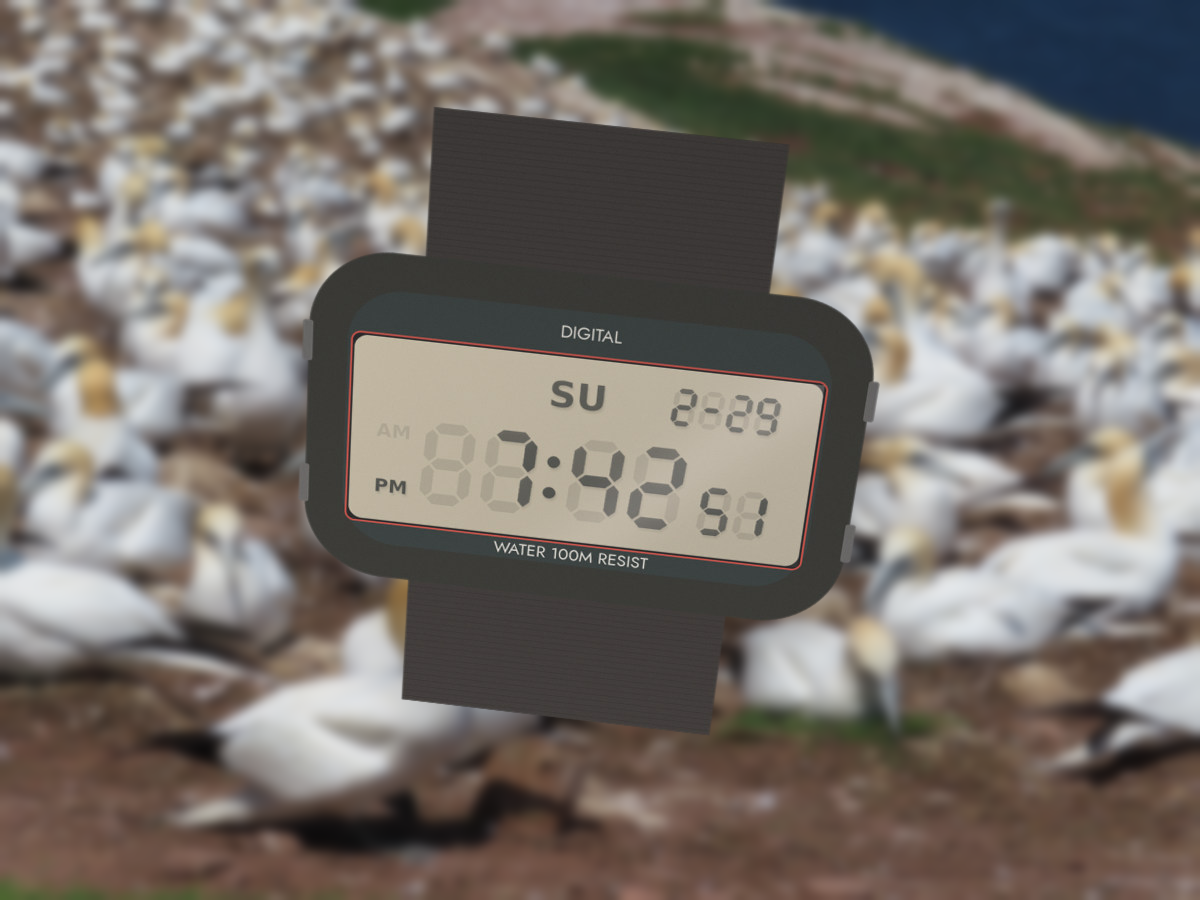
7:42:51
